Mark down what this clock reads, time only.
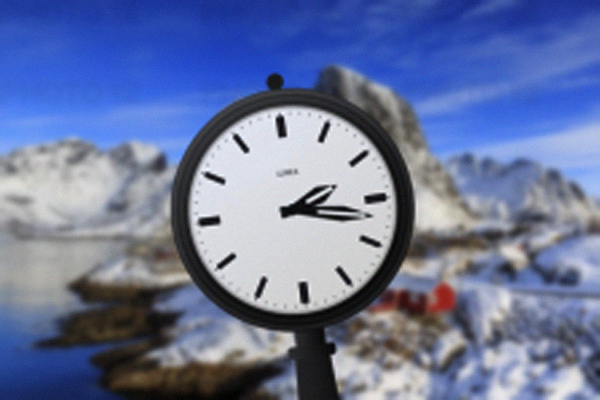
2:17
